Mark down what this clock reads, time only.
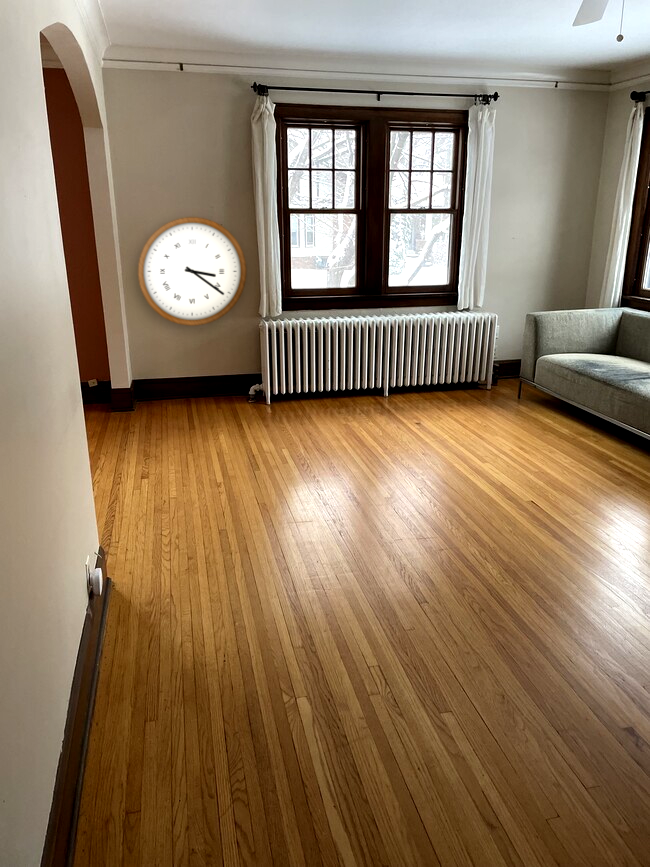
3:21
